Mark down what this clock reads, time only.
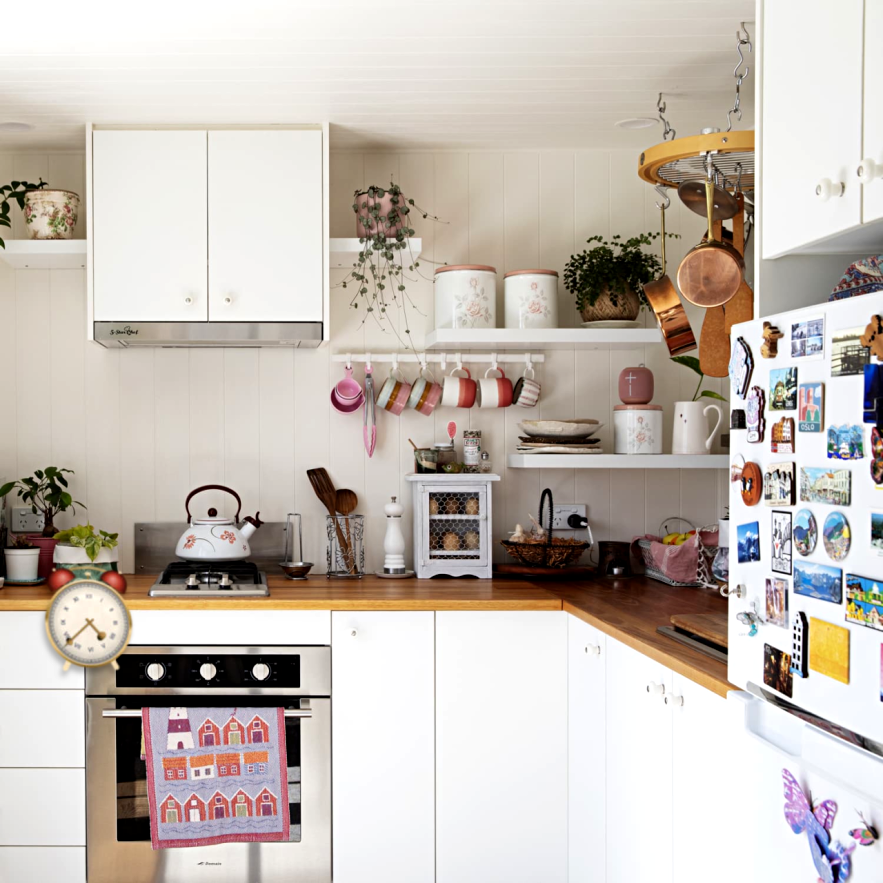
4:38
